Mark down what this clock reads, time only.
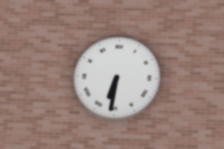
6:31
